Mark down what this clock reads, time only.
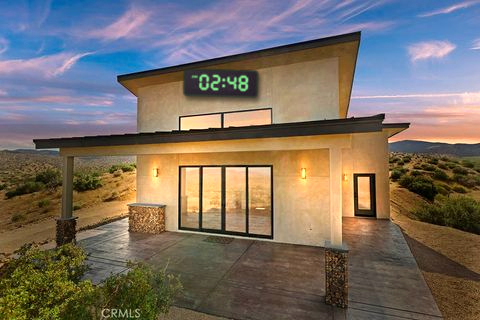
2:48
